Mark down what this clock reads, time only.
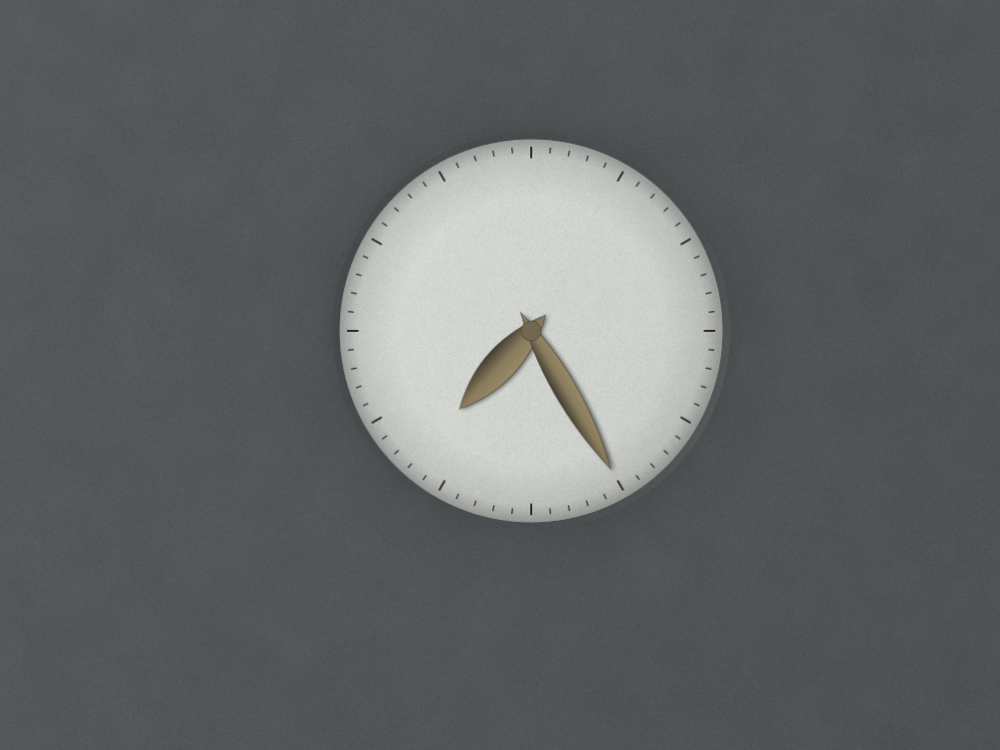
7:25
